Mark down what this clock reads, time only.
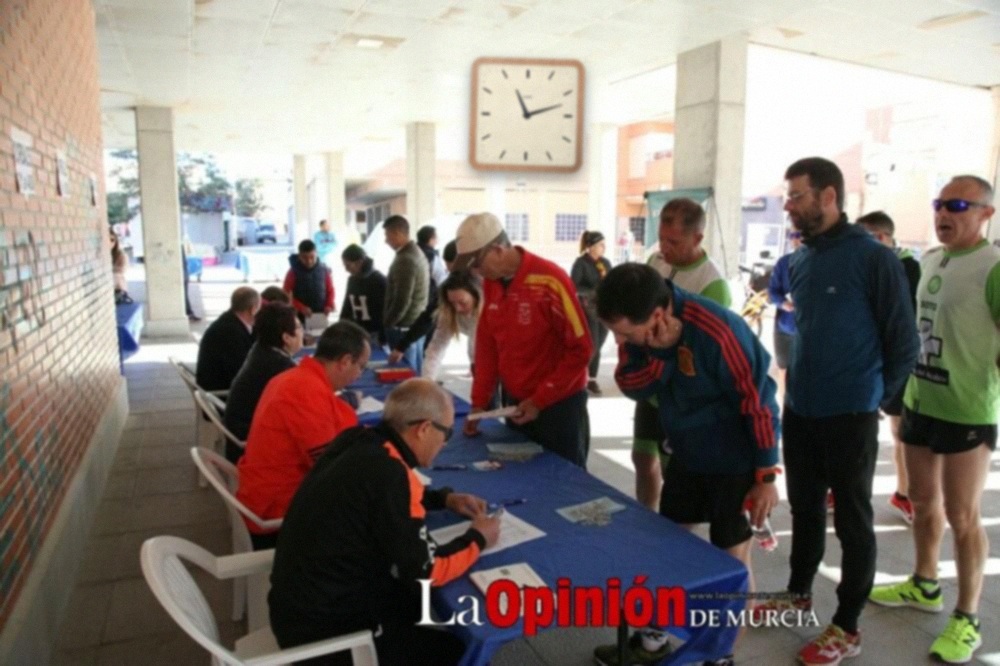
11:12
